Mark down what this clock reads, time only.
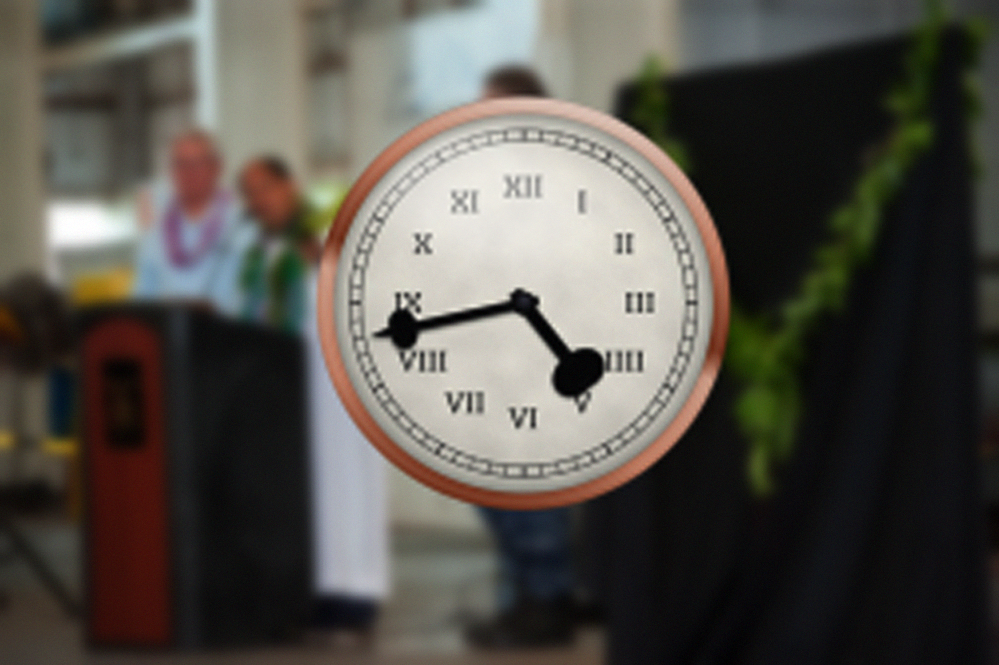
4:43
